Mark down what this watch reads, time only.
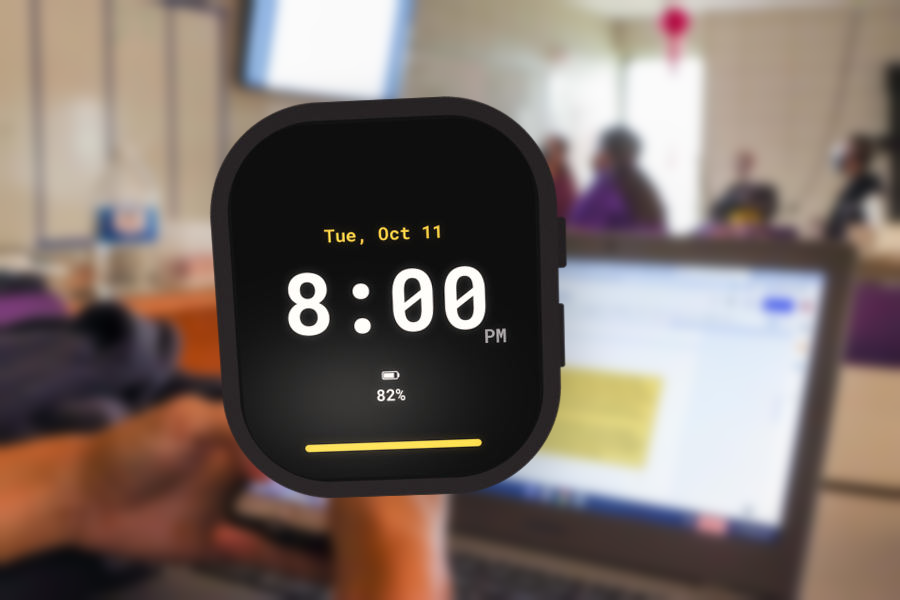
8:00
